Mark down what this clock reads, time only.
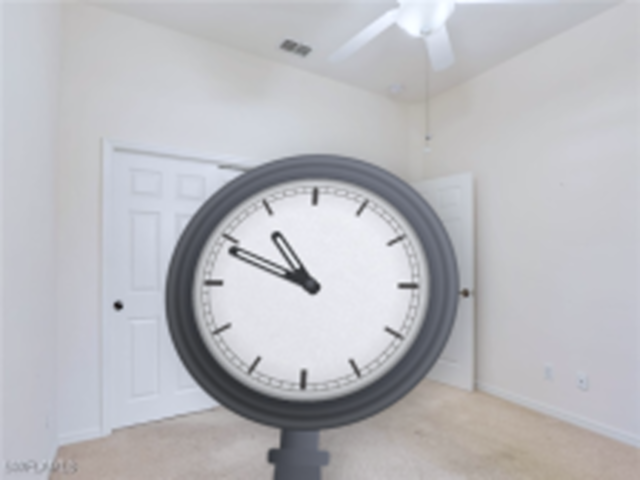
10:49
